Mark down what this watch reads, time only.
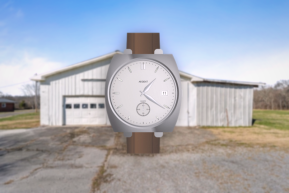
1:21
